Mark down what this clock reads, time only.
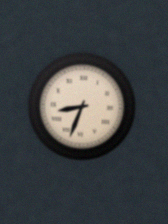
8:33
